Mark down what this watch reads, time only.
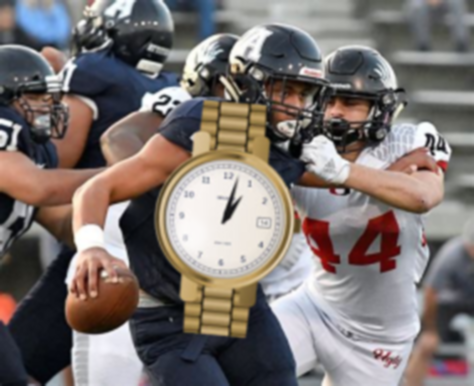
1:02
